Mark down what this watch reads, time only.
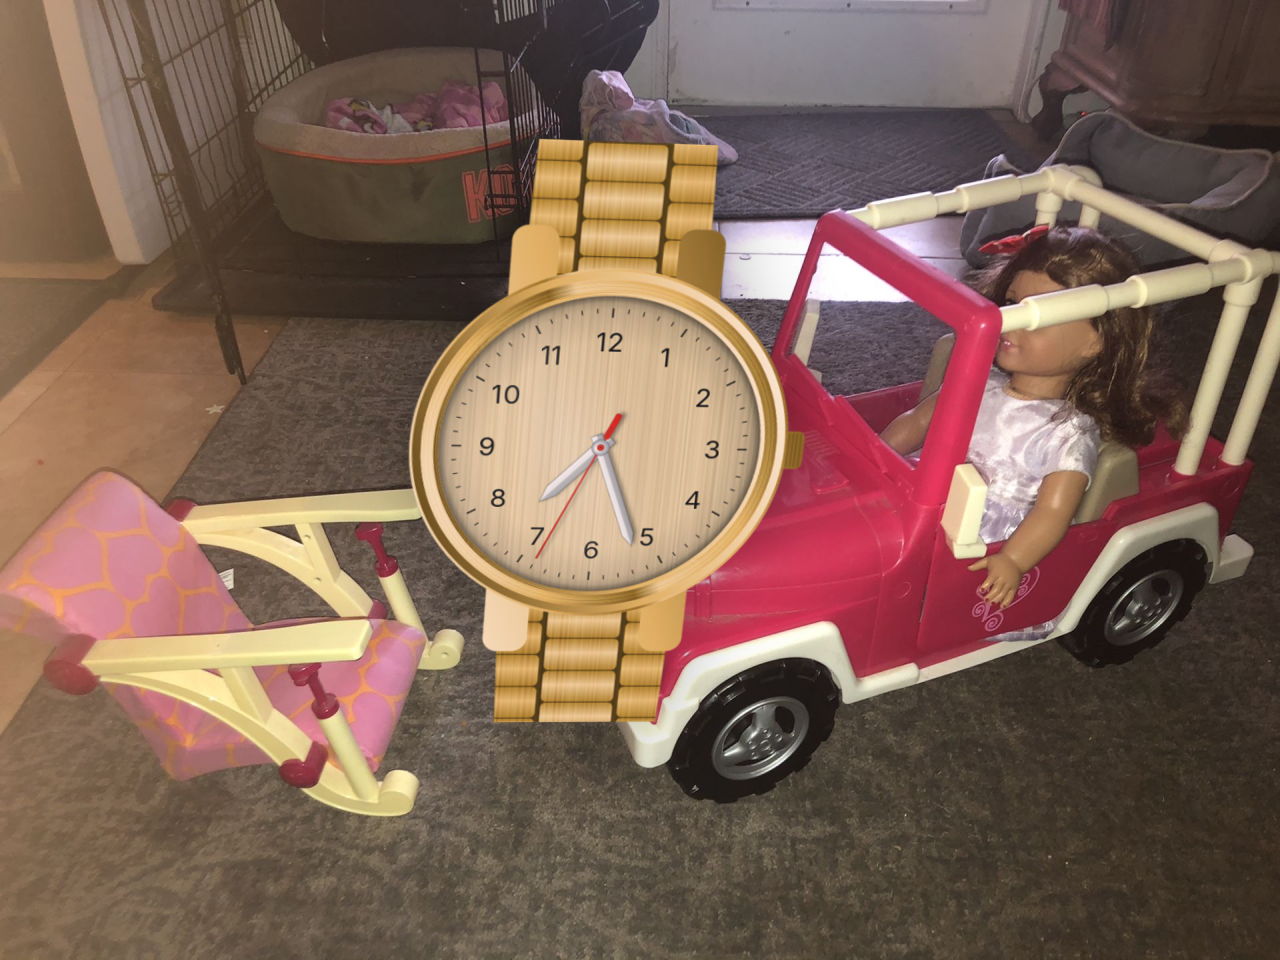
7:26:34
